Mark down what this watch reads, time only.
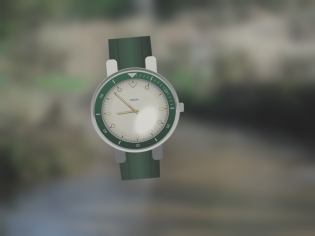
8:53
